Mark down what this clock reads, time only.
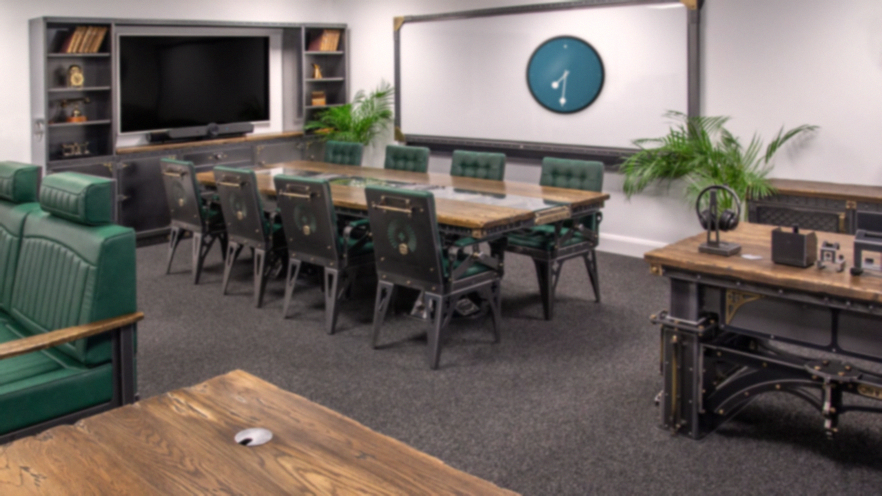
7:31
